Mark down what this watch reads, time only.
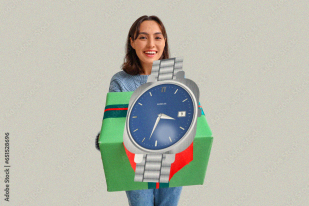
3:33
